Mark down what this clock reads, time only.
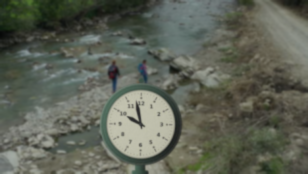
9:58
